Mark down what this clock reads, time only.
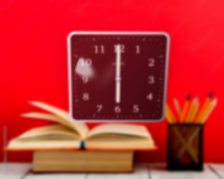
6:00
